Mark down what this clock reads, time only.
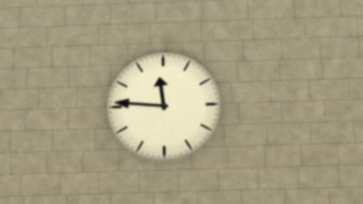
11:46
